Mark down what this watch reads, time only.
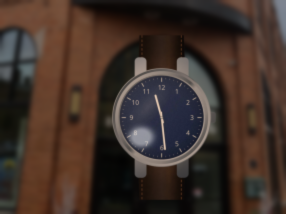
11:29
